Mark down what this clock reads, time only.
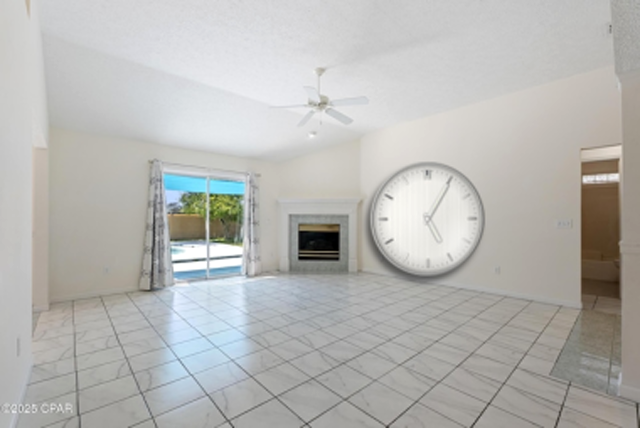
5:05
